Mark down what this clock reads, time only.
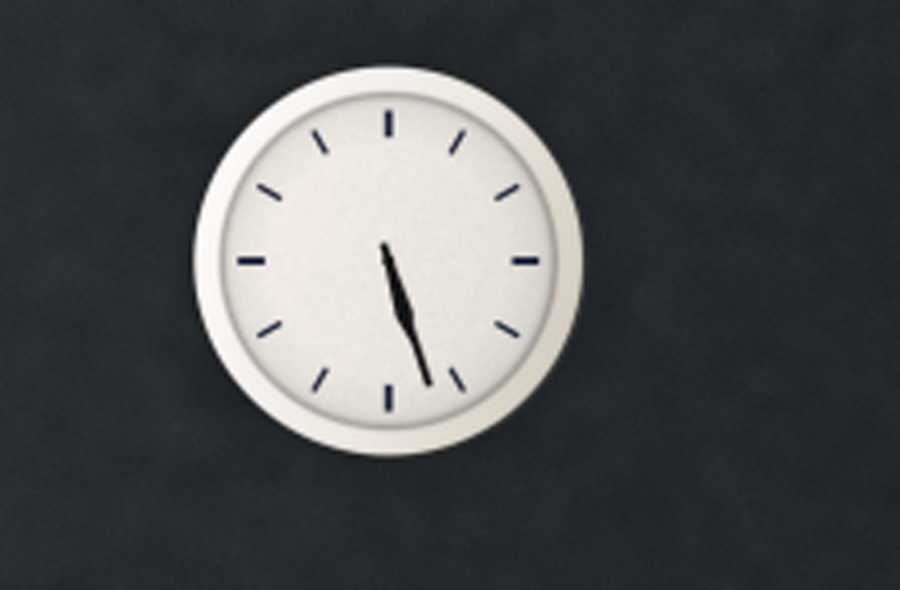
5:27
